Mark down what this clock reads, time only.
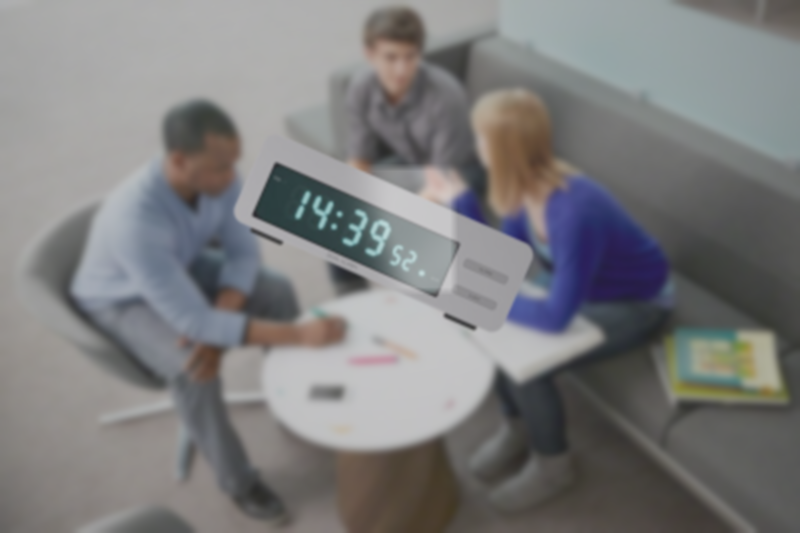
14:39:52
